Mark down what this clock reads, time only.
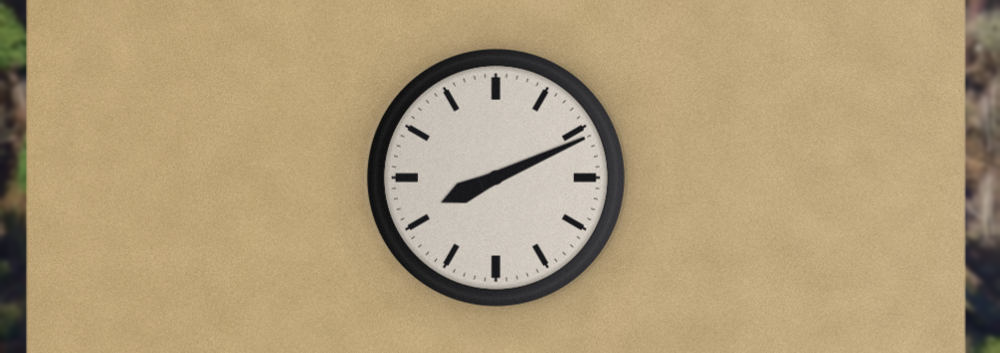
8:11
